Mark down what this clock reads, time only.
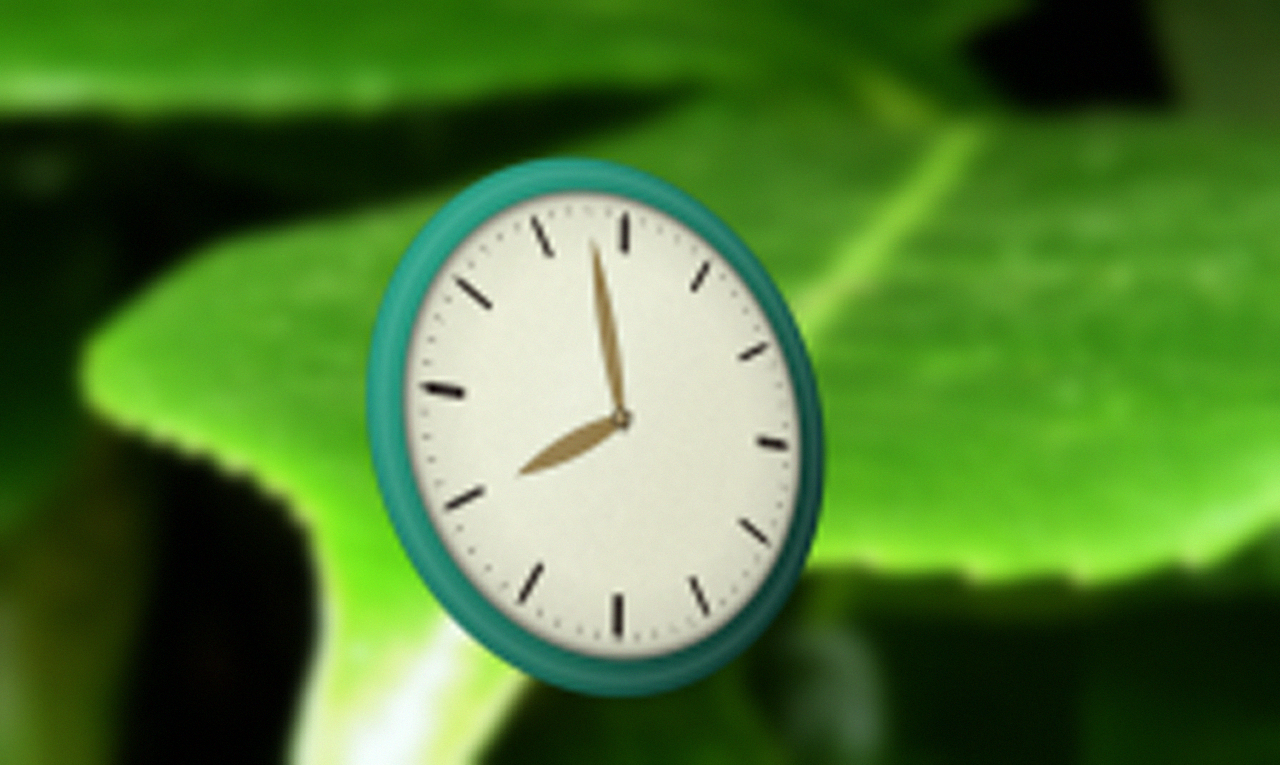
7:58
